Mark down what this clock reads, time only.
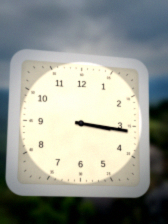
3:16
